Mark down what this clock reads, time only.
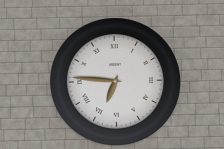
6:46
